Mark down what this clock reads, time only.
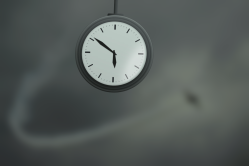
5:51
